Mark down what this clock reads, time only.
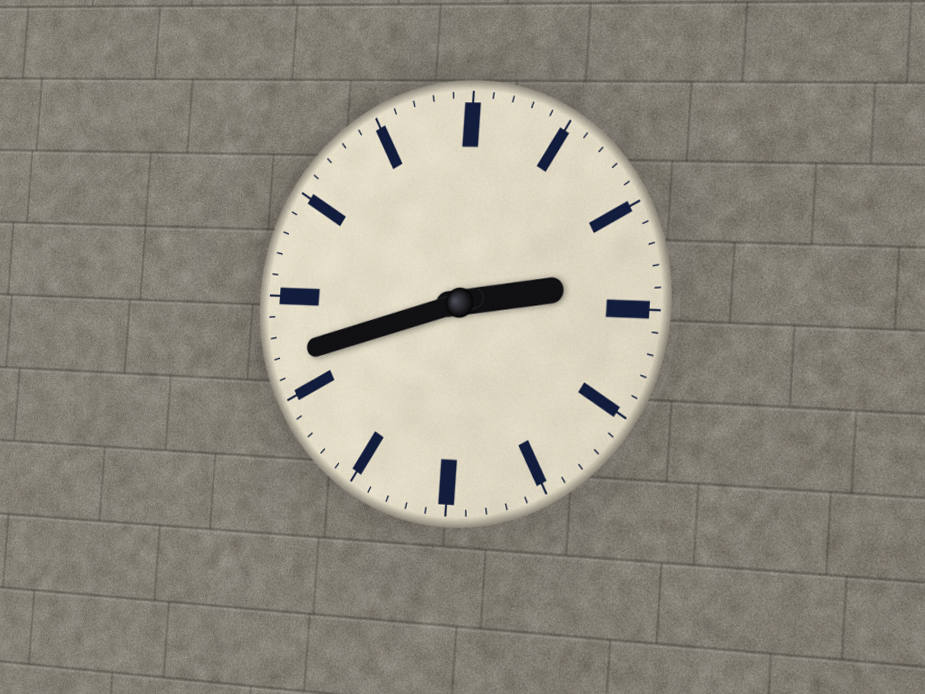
2:42
